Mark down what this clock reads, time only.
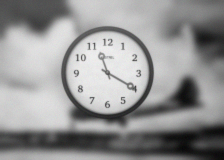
11:20
